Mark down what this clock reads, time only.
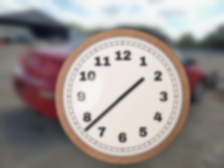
1:38
